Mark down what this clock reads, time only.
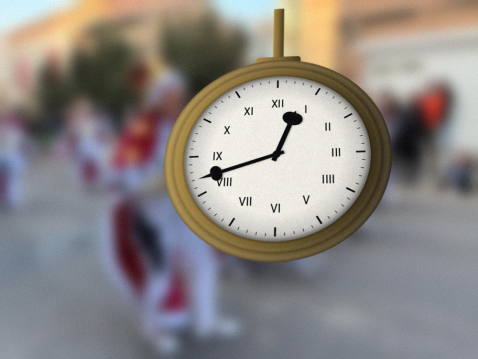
12:42
